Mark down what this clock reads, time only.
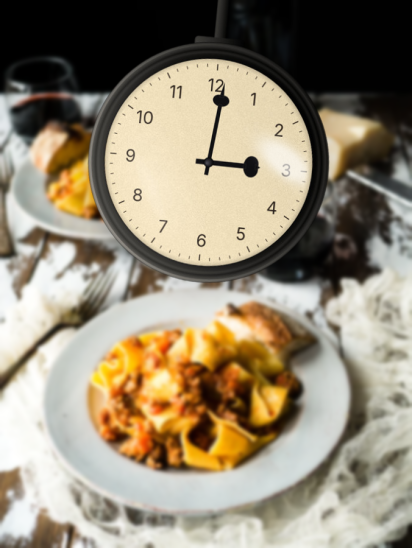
3:01
